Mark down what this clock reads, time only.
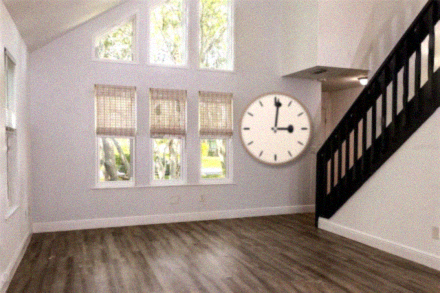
3:01
